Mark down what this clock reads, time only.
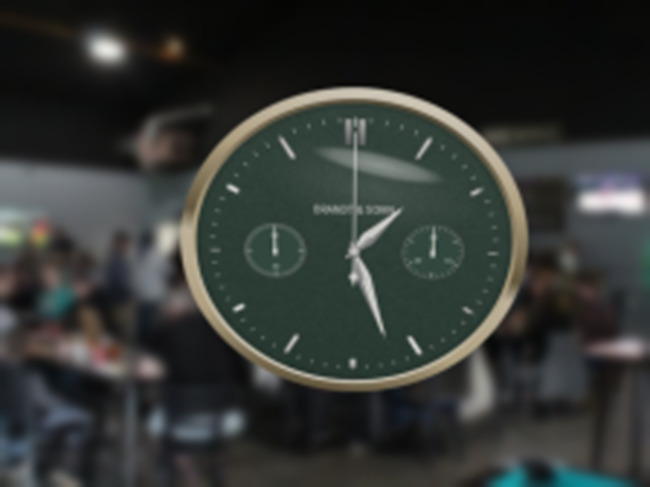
1:27
